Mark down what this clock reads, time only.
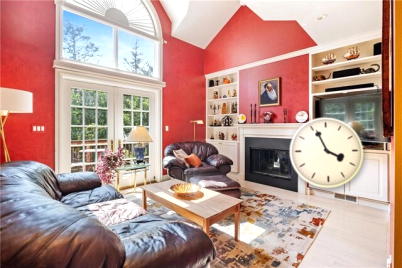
3:56
